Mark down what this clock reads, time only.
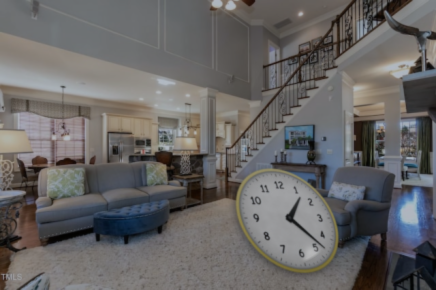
1:23
